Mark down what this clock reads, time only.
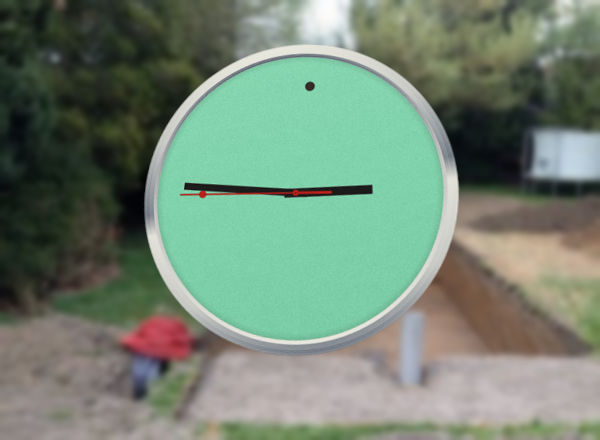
2:44:44
